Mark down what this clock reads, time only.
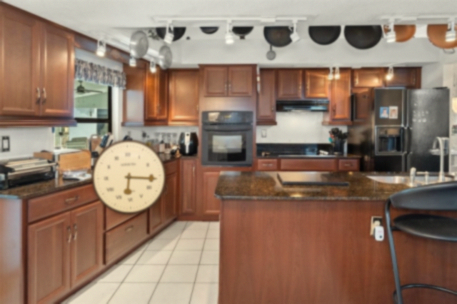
6:16
